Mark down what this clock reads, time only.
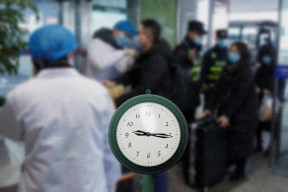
9:16
